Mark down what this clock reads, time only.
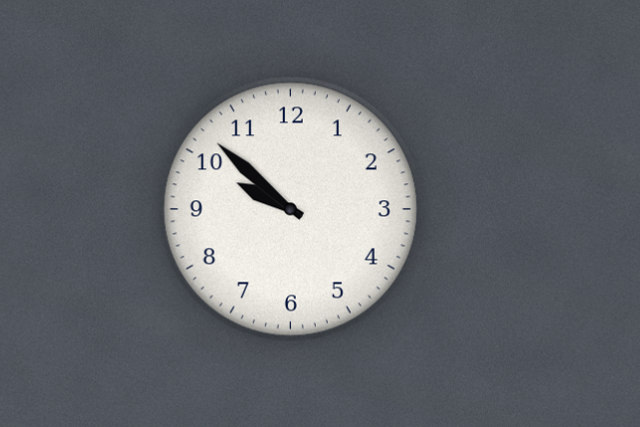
9:52
